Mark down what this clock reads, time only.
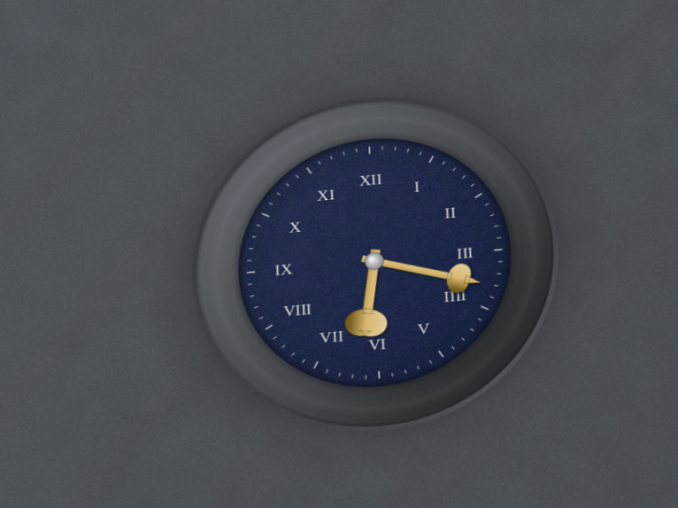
6:18
